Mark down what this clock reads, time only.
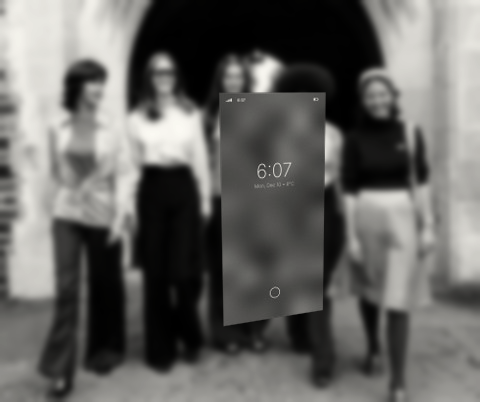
6:07
